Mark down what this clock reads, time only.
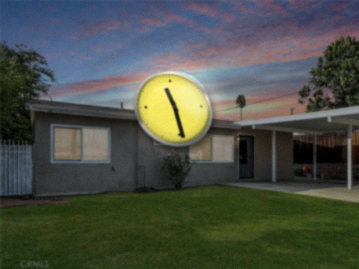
11:29
